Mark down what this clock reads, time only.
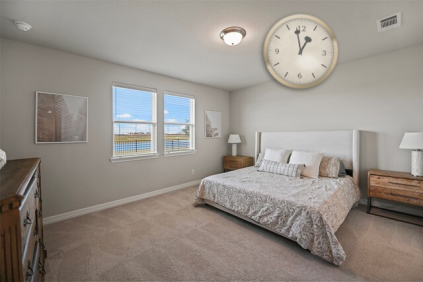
12:58
